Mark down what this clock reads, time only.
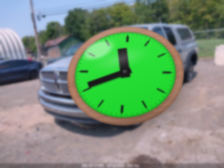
11:41
